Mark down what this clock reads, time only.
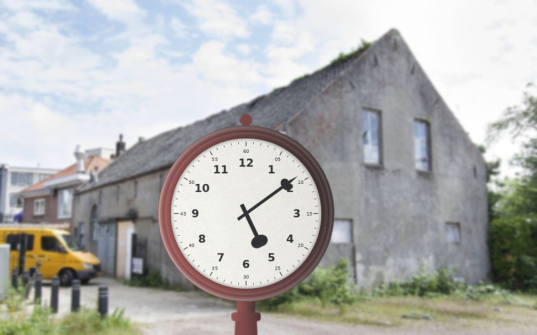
5:09
